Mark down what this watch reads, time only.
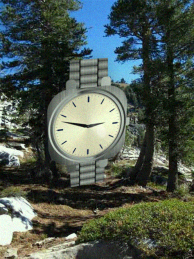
2:48
